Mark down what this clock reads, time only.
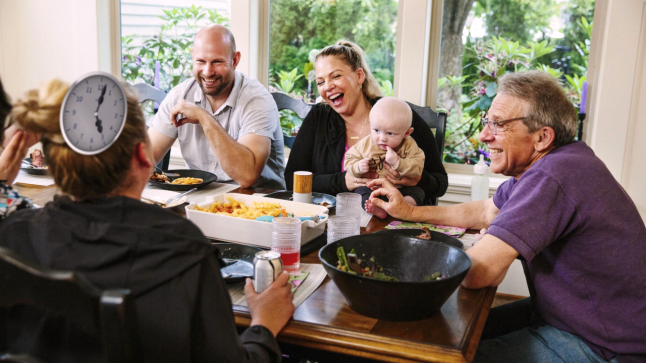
5:02
